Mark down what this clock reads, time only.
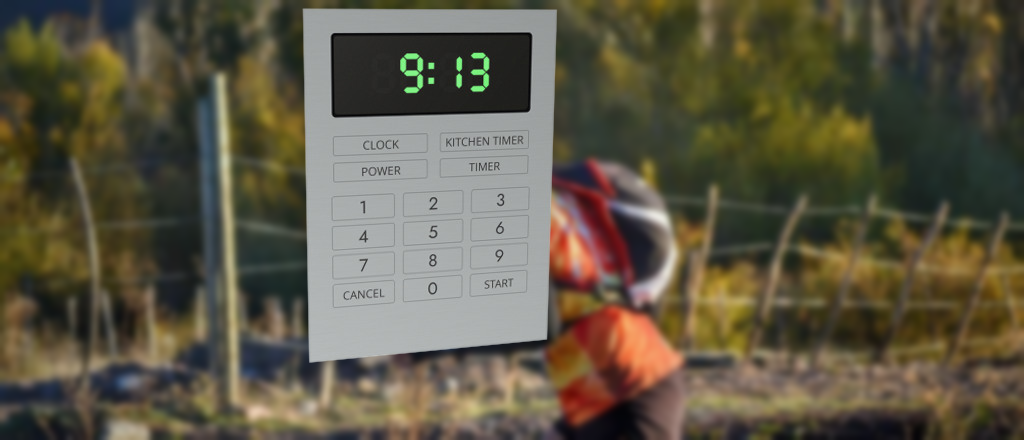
9:13
